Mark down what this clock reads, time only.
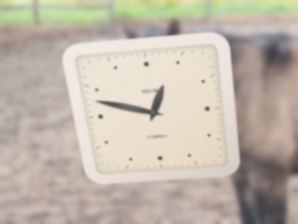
12:48
